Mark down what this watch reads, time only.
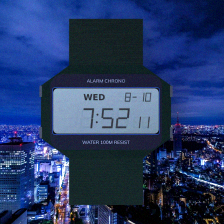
7:52:11
